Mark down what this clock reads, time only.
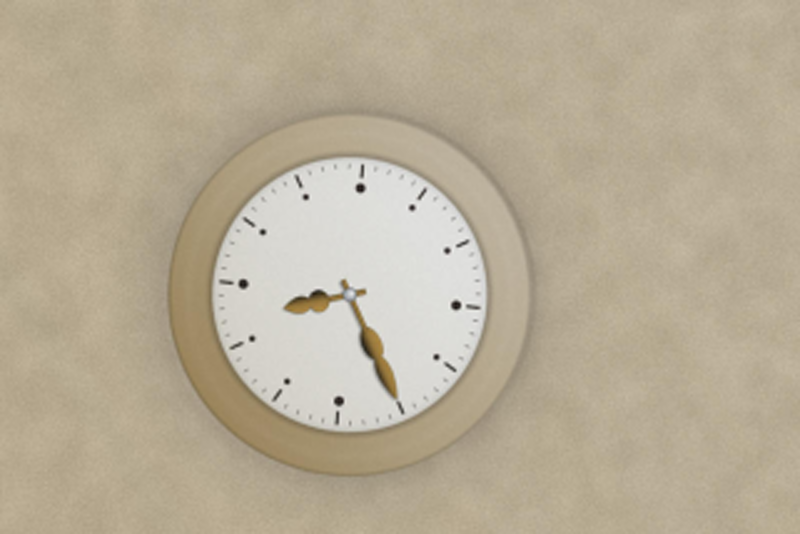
8:25
